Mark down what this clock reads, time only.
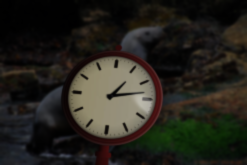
1:13
